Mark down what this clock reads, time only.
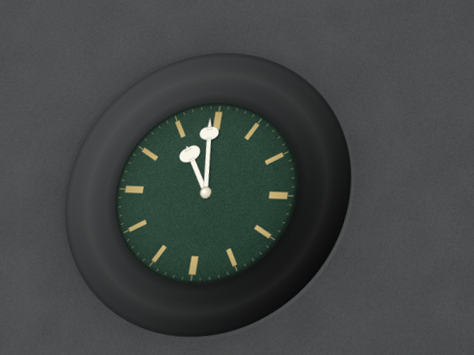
10:59
